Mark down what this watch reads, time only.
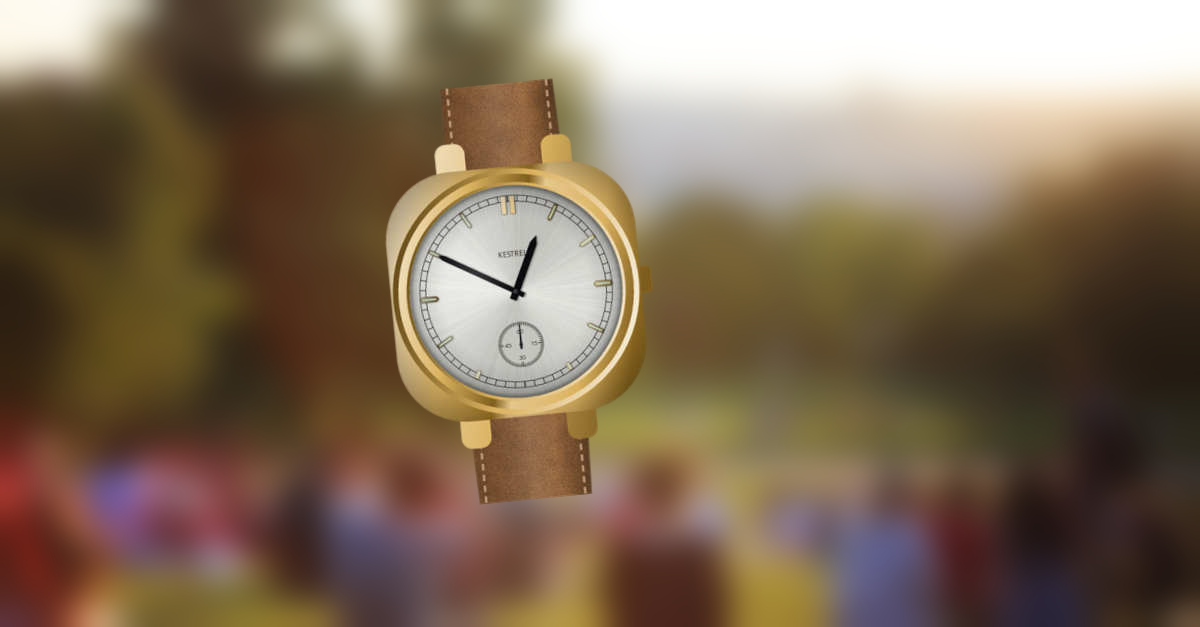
12:50
